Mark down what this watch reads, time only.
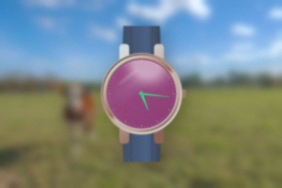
5:16
